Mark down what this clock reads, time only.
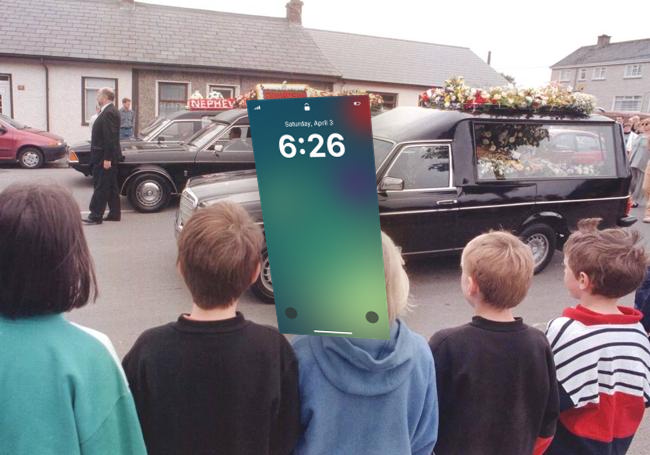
6:26
